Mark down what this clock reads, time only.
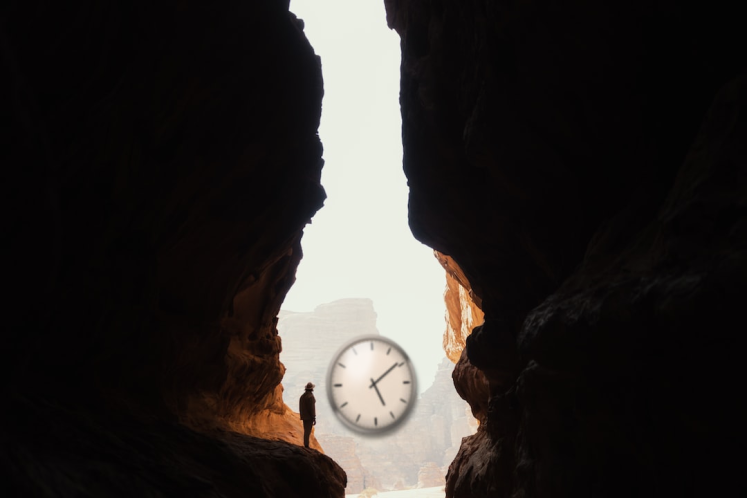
5:09
